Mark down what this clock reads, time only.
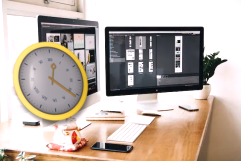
12:21
